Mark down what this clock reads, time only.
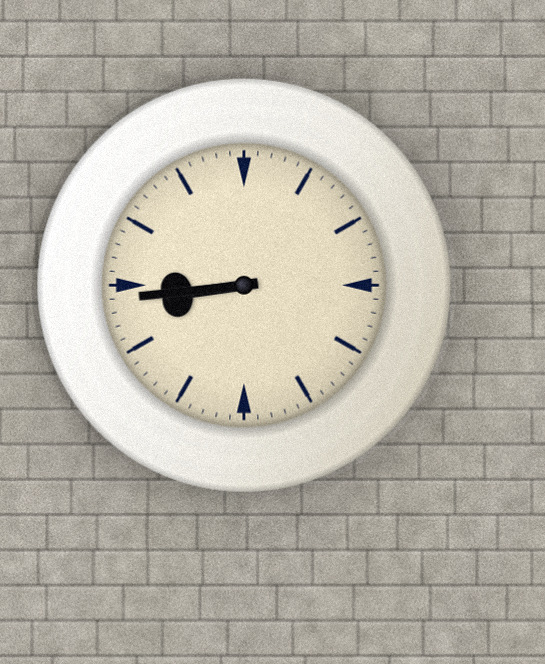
8:44
